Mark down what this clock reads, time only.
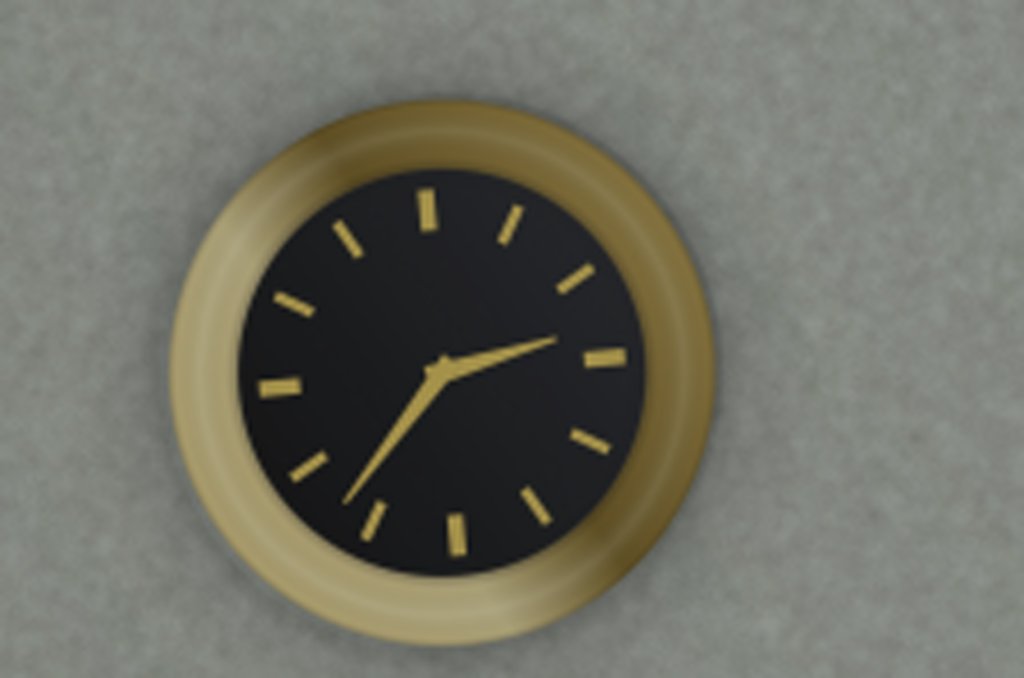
2:37
